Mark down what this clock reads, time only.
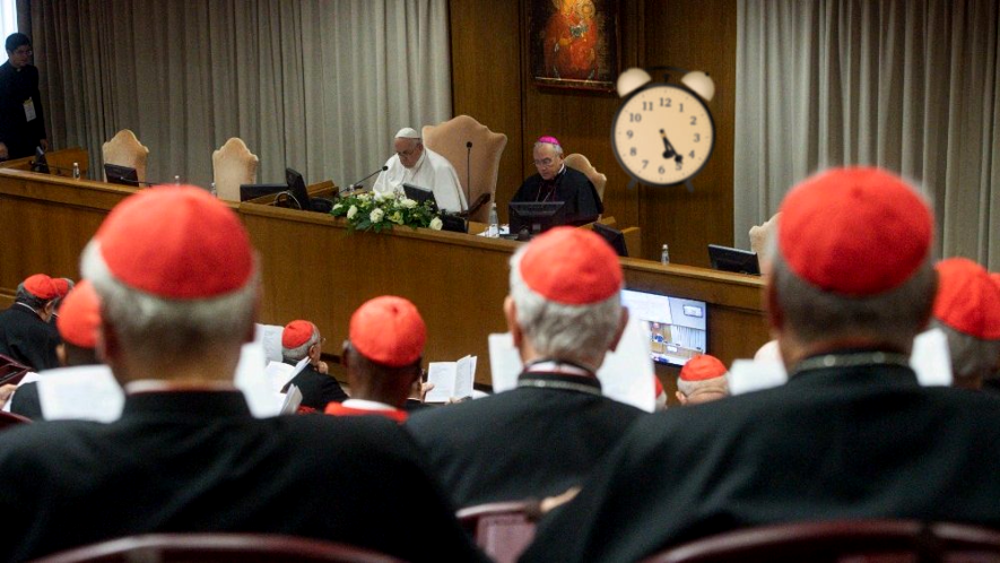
5:24
